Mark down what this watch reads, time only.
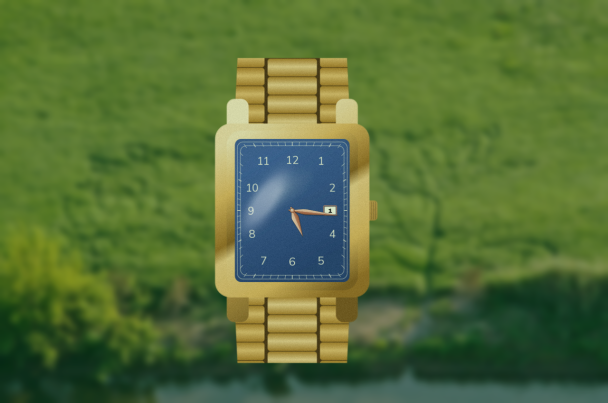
5:16
